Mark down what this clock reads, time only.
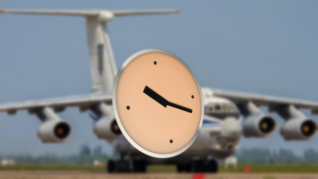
10:19
